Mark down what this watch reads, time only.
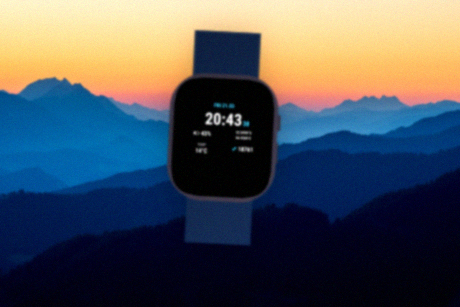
20:43
